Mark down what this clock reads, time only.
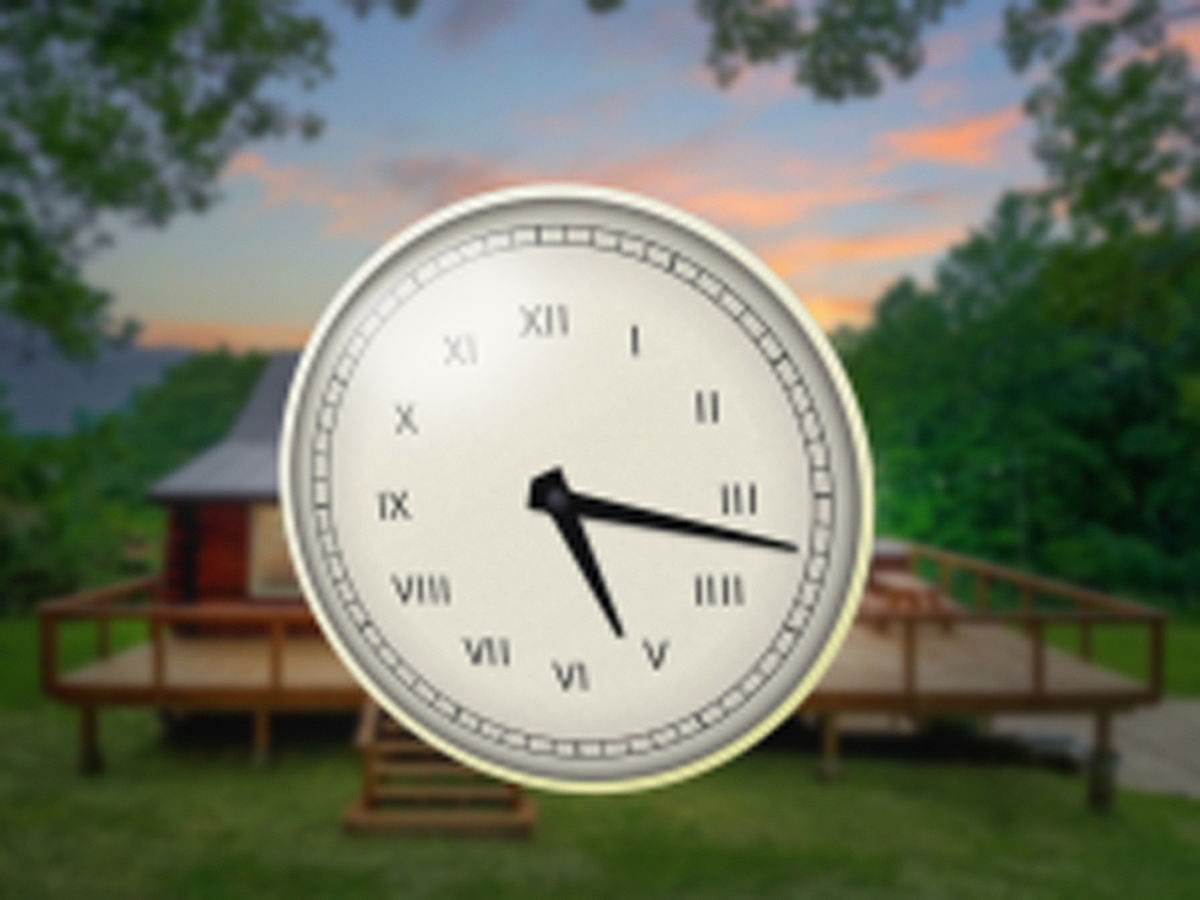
5:17
